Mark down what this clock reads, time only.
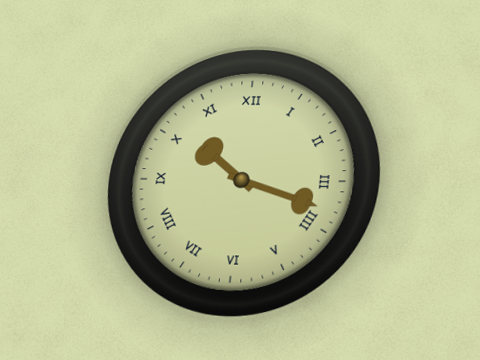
10:18
